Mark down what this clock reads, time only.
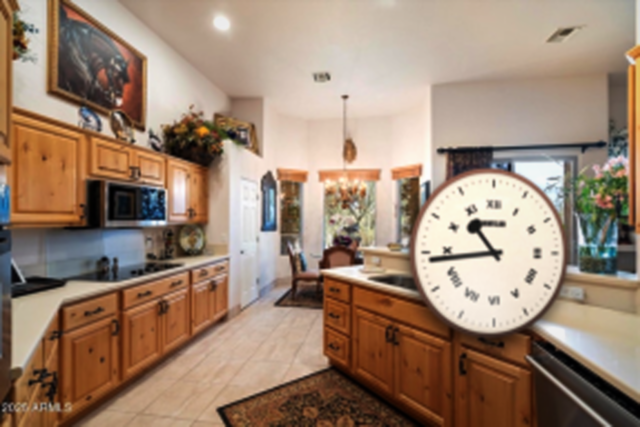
10:44
